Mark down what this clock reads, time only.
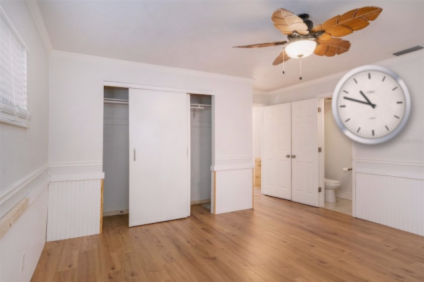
10:48
